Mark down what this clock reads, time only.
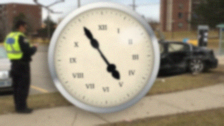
4:55
